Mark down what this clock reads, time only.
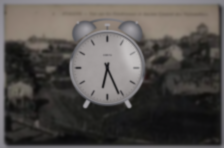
6:26
